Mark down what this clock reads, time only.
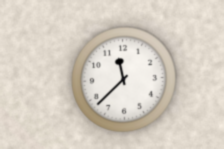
11:38
